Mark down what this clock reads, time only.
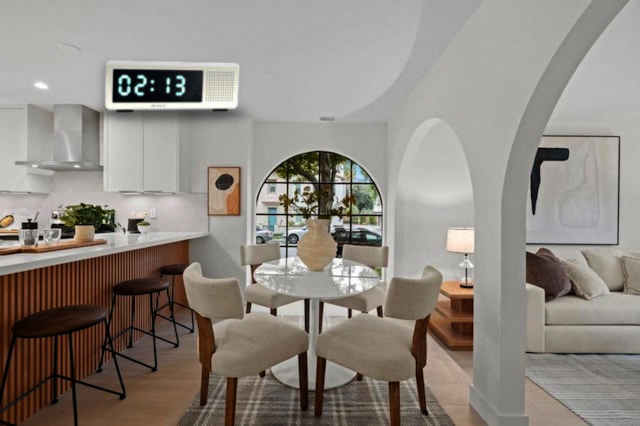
2:13
